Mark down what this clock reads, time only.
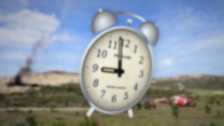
8:58
